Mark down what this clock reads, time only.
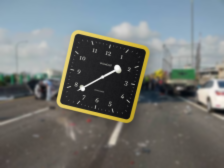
1:38
